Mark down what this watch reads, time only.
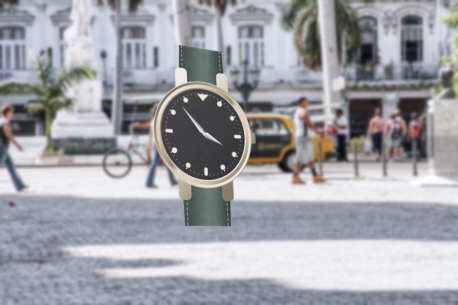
3:53
